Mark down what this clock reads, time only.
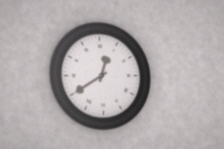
12:40
